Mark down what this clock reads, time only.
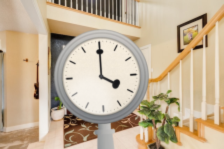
4:00
